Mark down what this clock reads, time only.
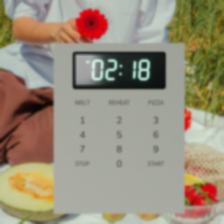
2:18
